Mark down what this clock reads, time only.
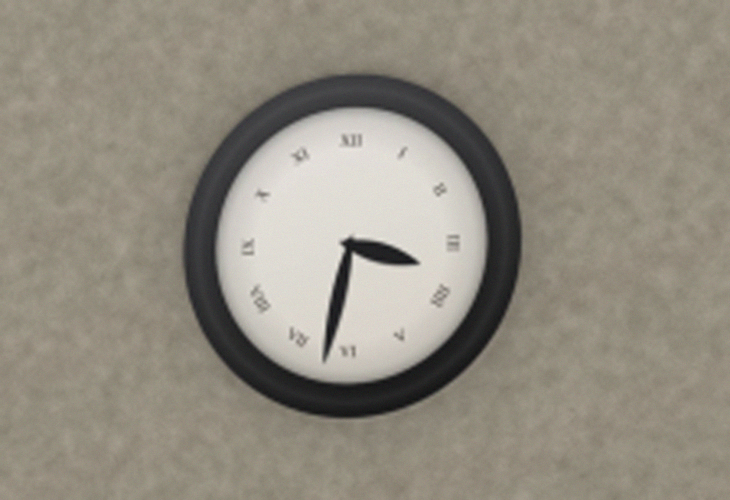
3:32
